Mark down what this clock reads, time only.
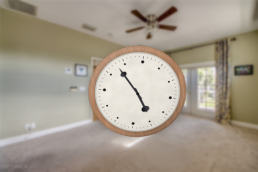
4:53
